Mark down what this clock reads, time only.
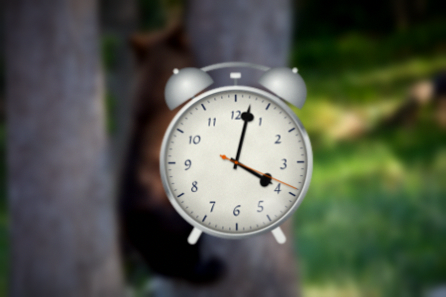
4:02:19
